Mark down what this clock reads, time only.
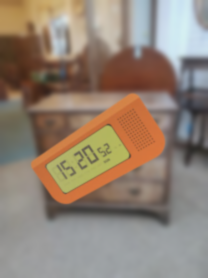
15:20
